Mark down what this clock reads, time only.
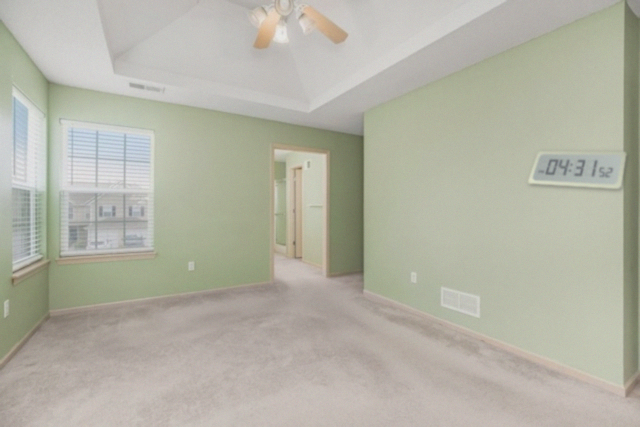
4:31
